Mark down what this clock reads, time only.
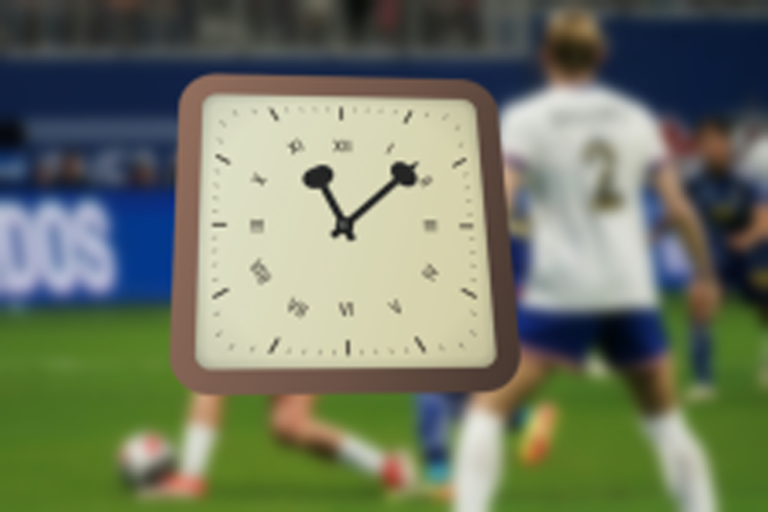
11:08
